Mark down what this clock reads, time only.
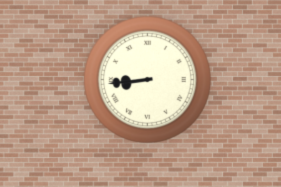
8:44
